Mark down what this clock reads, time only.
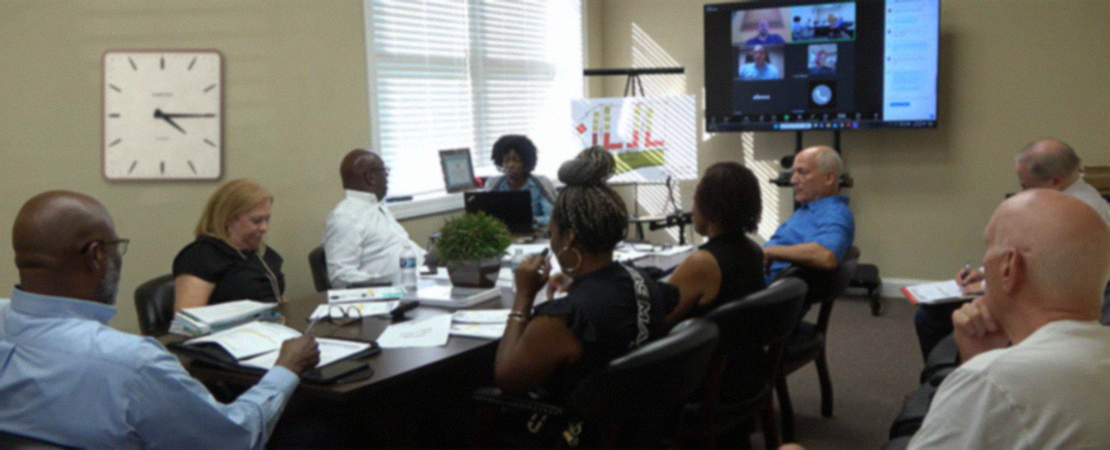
4:15
